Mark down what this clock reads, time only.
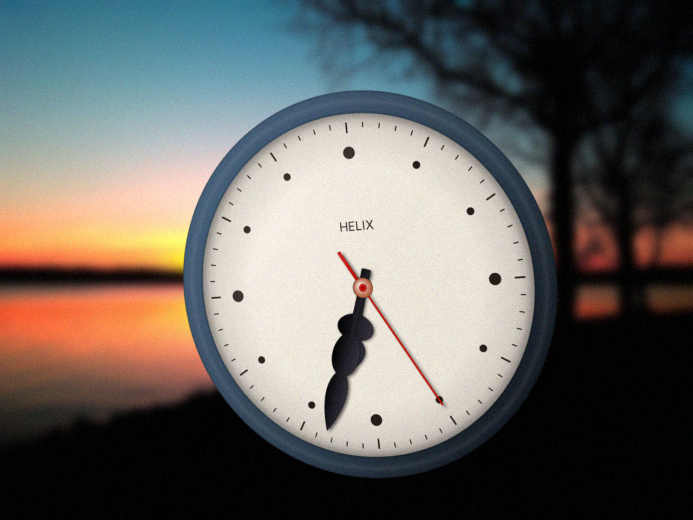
6:33:25
